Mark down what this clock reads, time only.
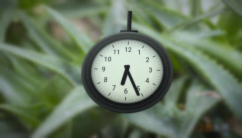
6:26
